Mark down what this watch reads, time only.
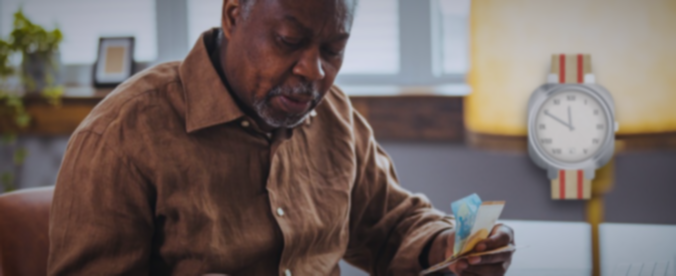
11:50
